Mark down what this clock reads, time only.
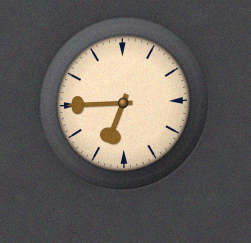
6:45
